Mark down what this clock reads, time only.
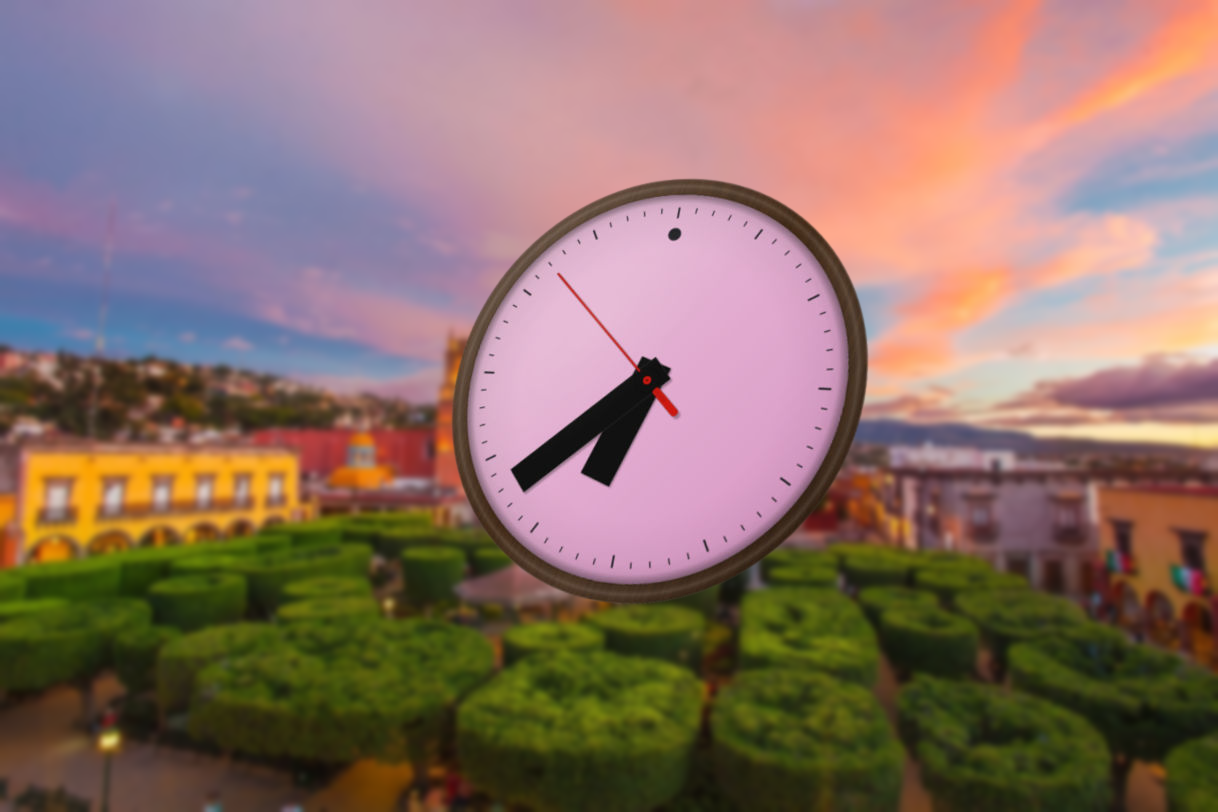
6:37:52
